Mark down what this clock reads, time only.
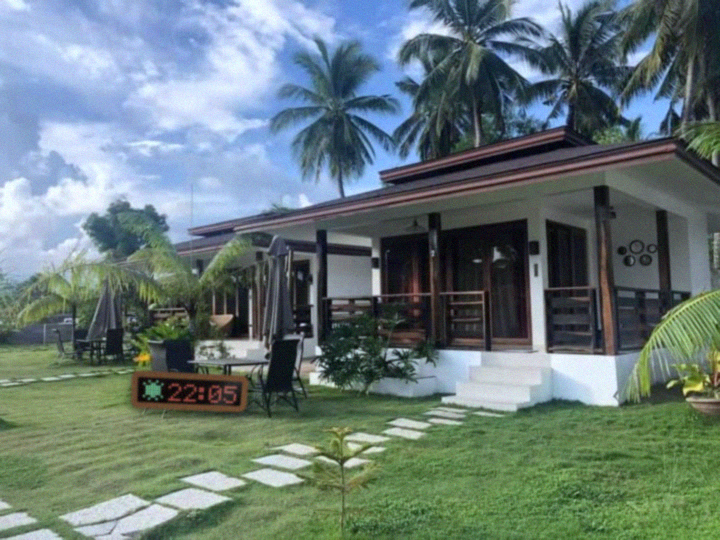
22:05
